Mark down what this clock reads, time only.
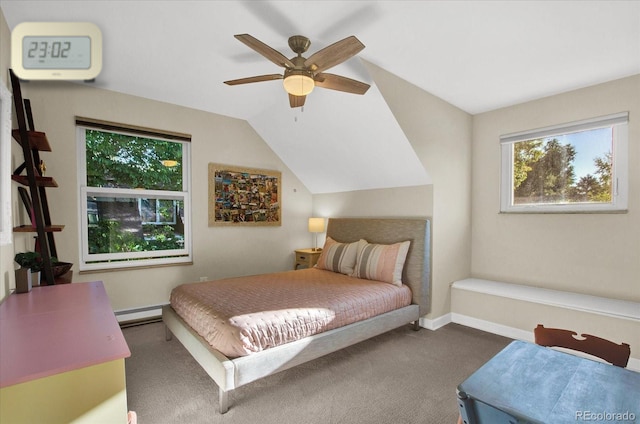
23:02
